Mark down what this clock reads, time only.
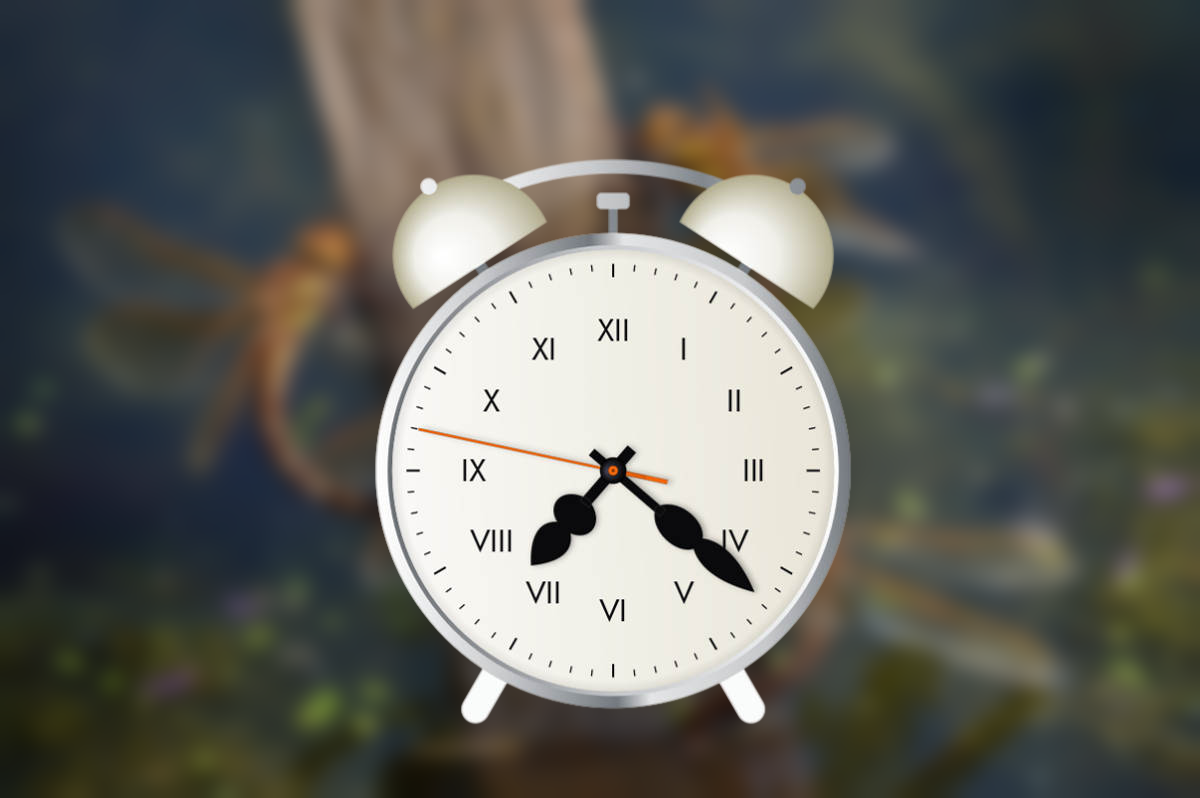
7:21:47
